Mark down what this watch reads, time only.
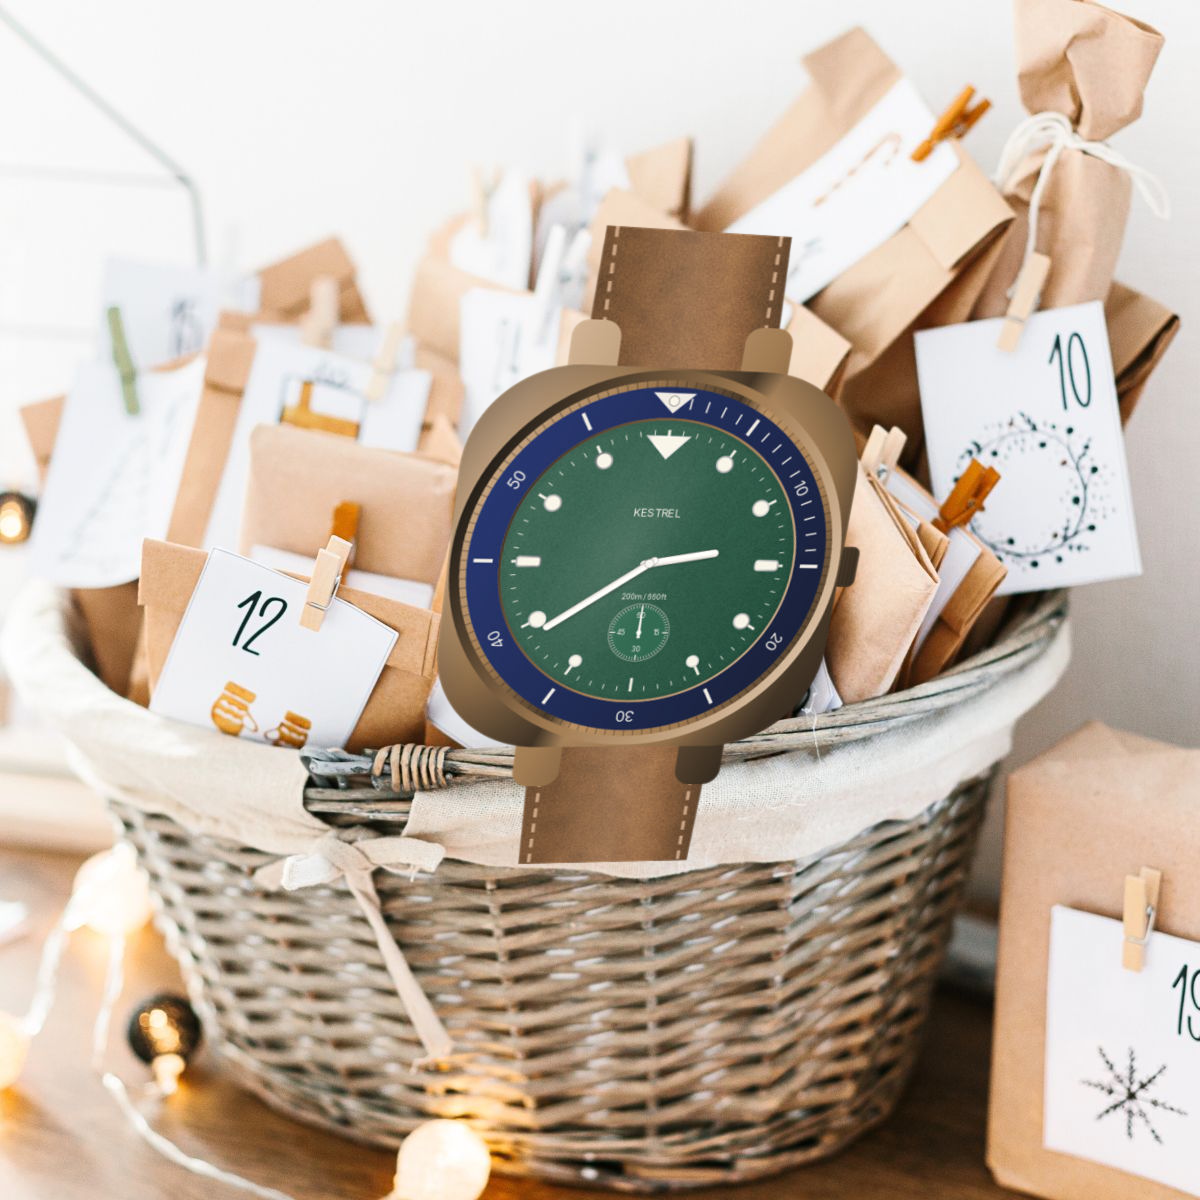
2:39
